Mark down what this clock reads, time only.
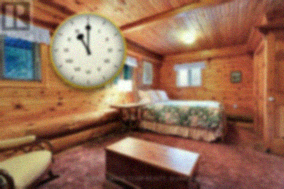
11:00
